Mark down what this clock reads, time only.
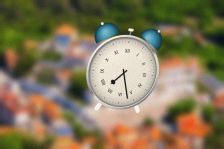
7:27
